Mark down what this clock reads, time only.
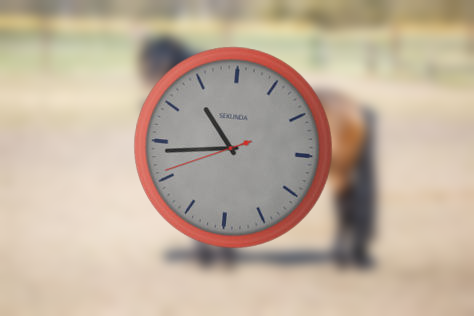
10:43:41
